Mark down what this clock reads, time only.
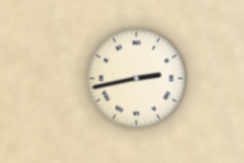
2:43
